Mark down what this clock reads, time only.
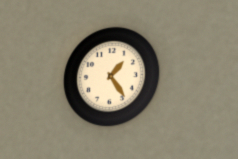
1:24
